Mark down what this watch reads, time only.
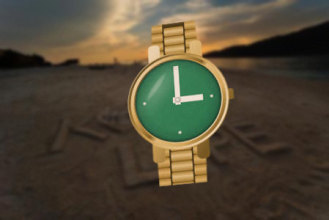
3:00
